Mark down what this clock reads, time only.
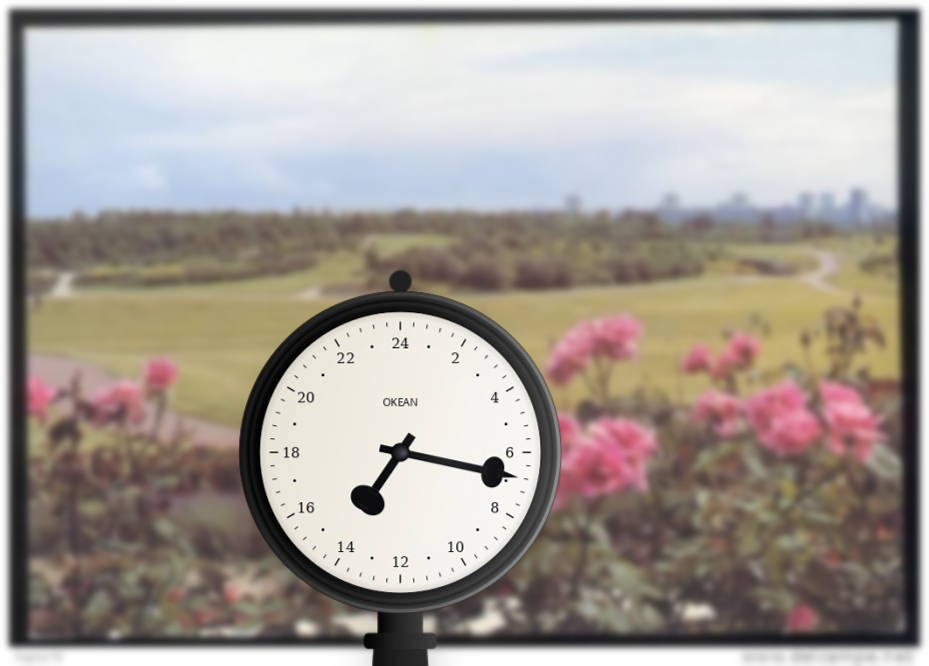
14:17
